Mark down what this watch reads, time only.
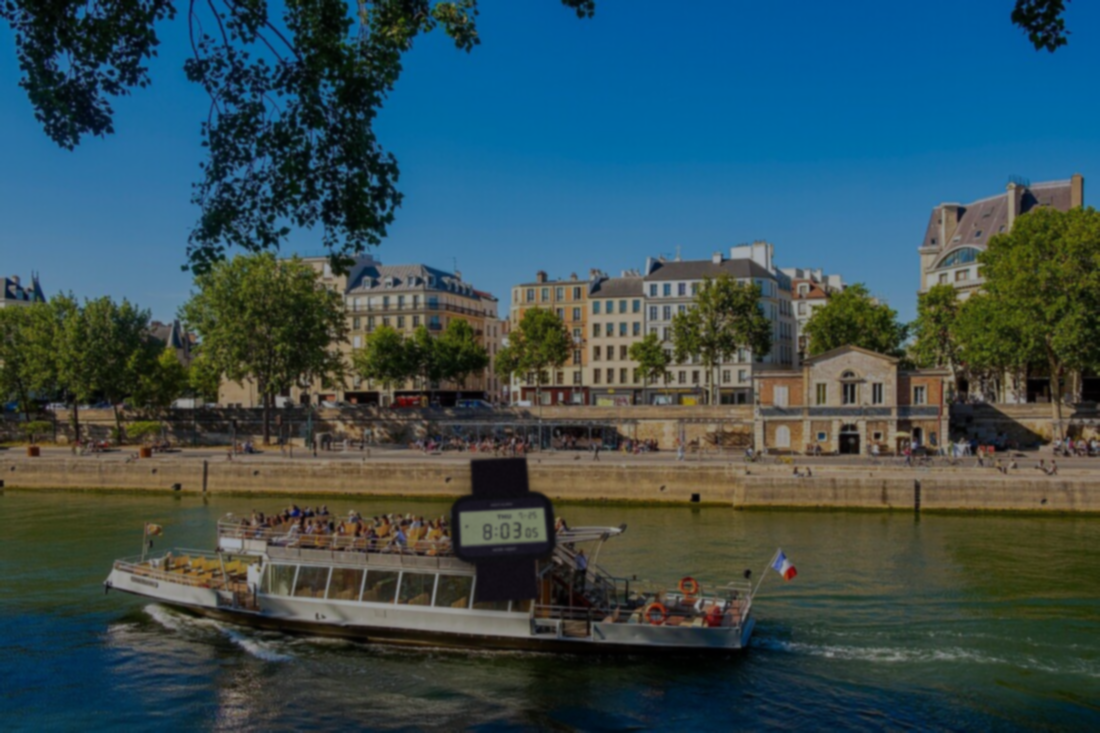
8:03
